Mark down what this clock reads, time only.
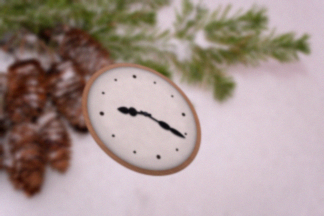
9:21
